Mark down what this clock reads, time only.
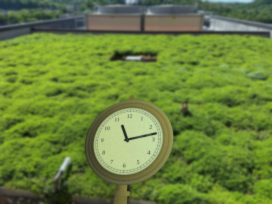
11:13
